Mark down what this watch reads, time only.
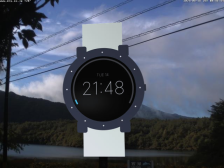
21:48
